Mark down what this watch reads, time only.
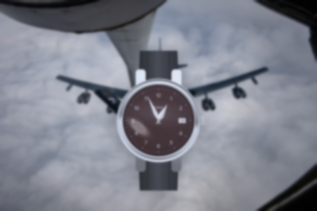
12:56
